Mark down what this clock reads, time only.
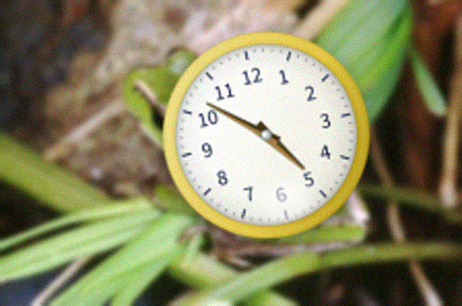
4:52
